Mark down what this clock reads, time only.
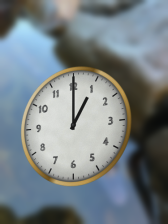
1:00
